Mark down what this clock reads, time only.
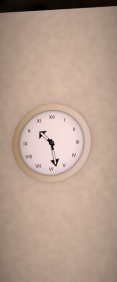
10:28
